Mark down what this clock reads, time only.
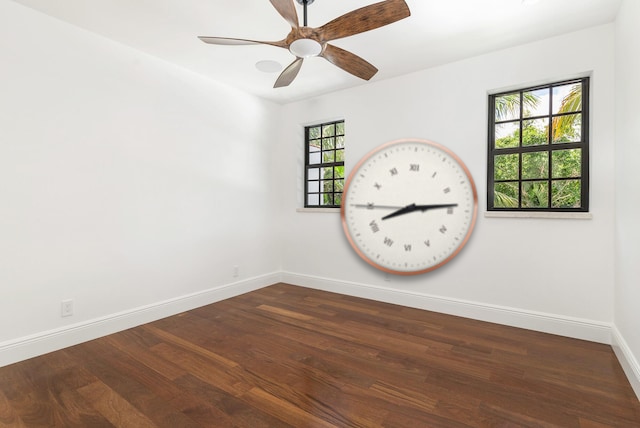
8:13:45
